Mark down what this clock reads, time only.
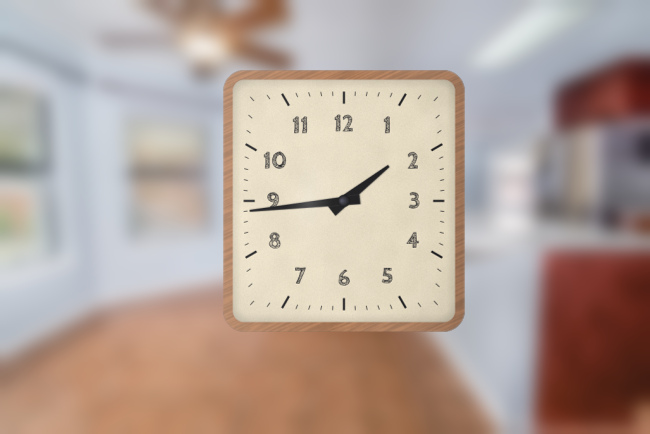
1:44
